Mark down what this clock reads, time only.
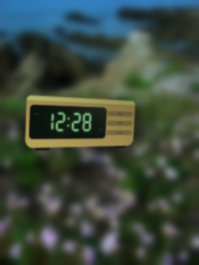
12:28
